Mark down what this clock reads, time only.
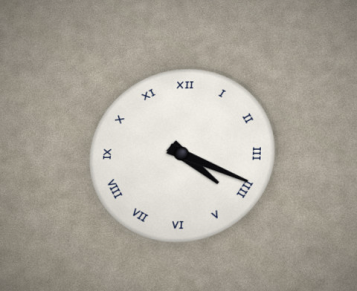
4:19
